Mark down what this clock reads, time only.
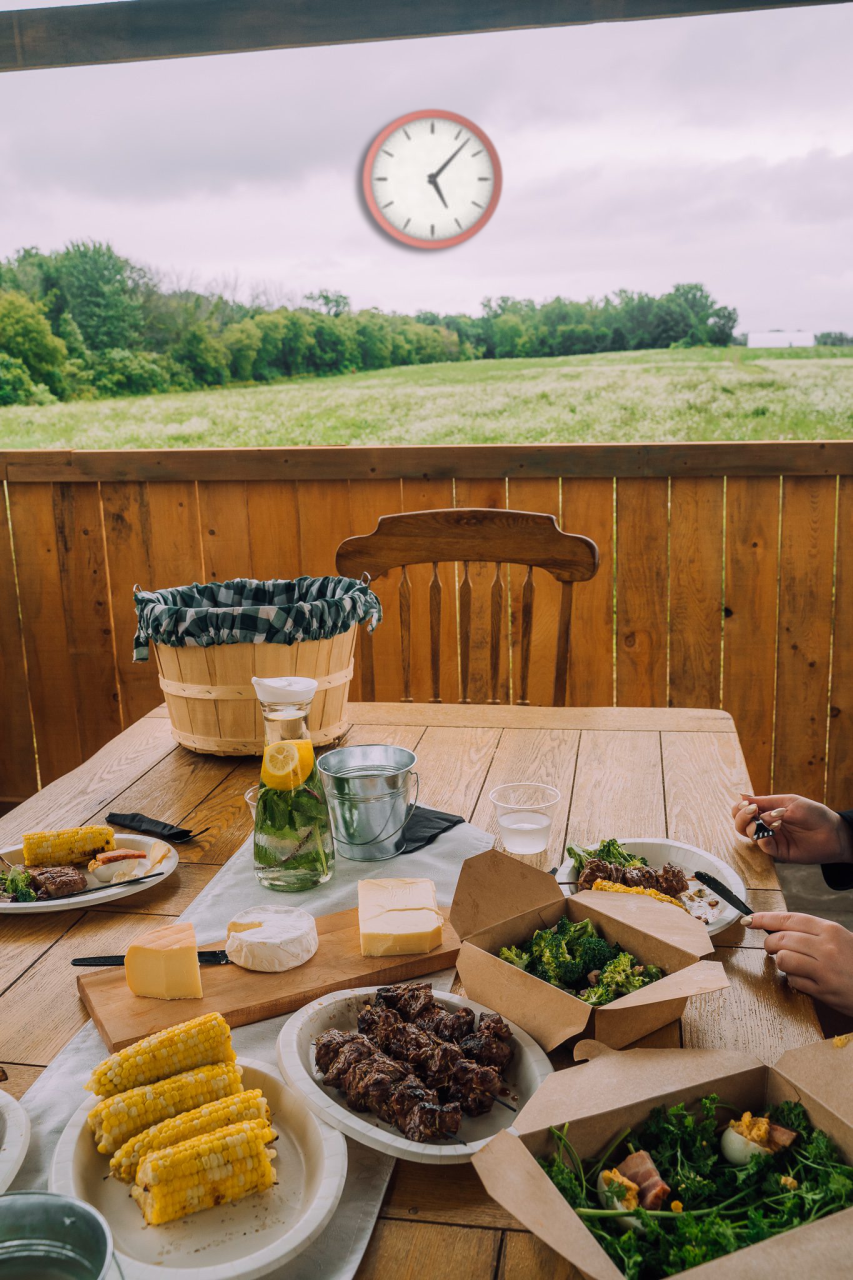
5:07
